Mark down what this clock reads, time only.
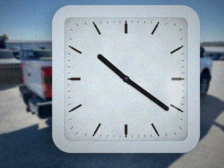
10:21
